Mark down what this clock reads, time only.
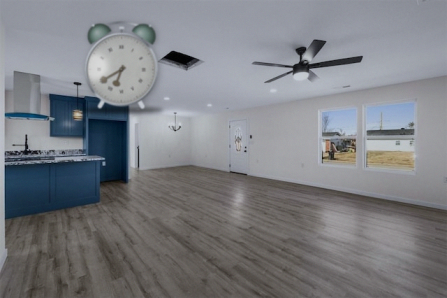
6:40
